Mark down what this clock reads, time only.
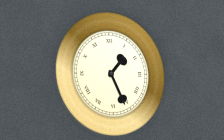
1:26
